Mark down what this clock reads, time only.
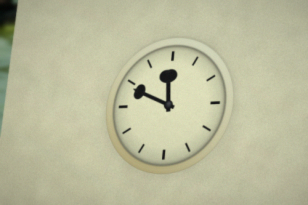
11:49
